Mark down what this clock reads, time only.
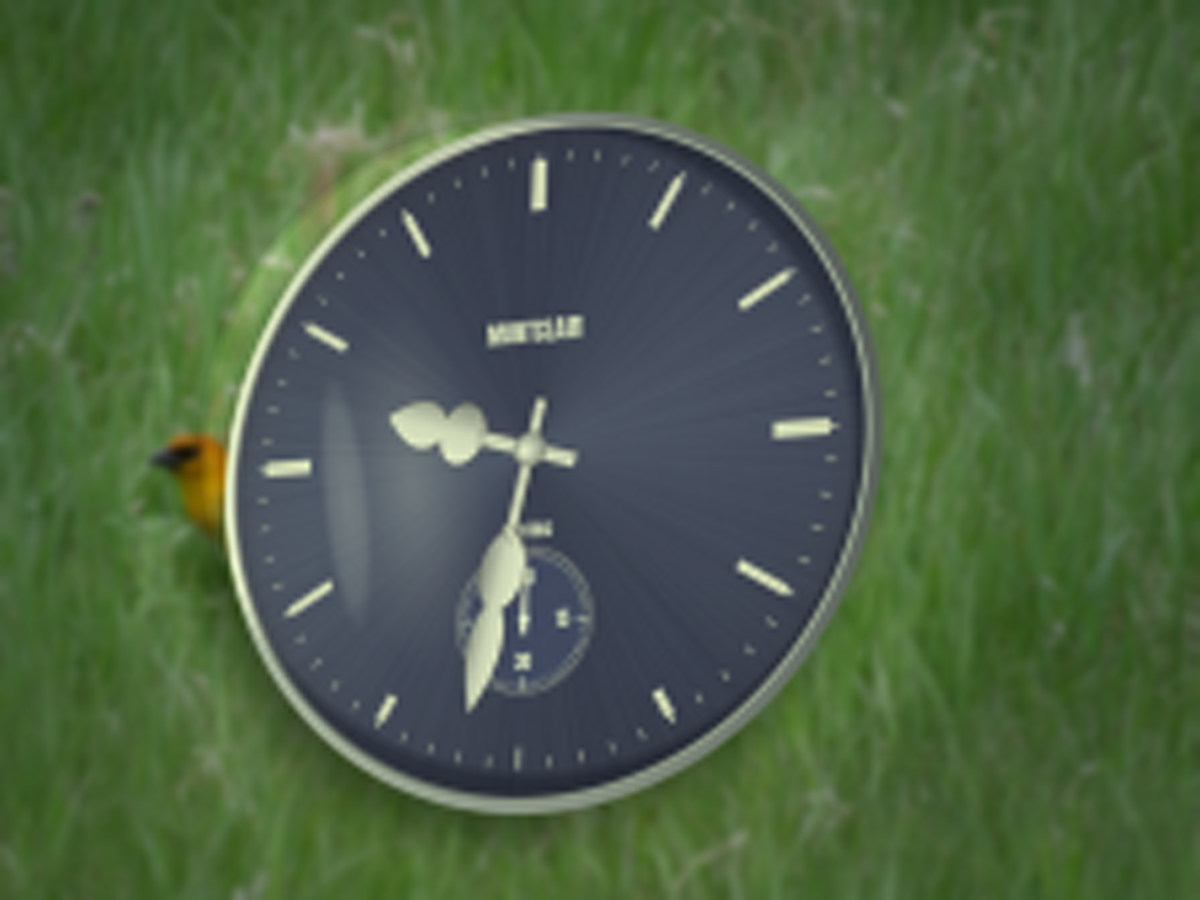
9:32
